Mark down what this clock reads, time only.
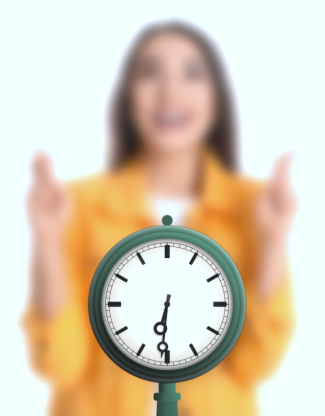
6:31
